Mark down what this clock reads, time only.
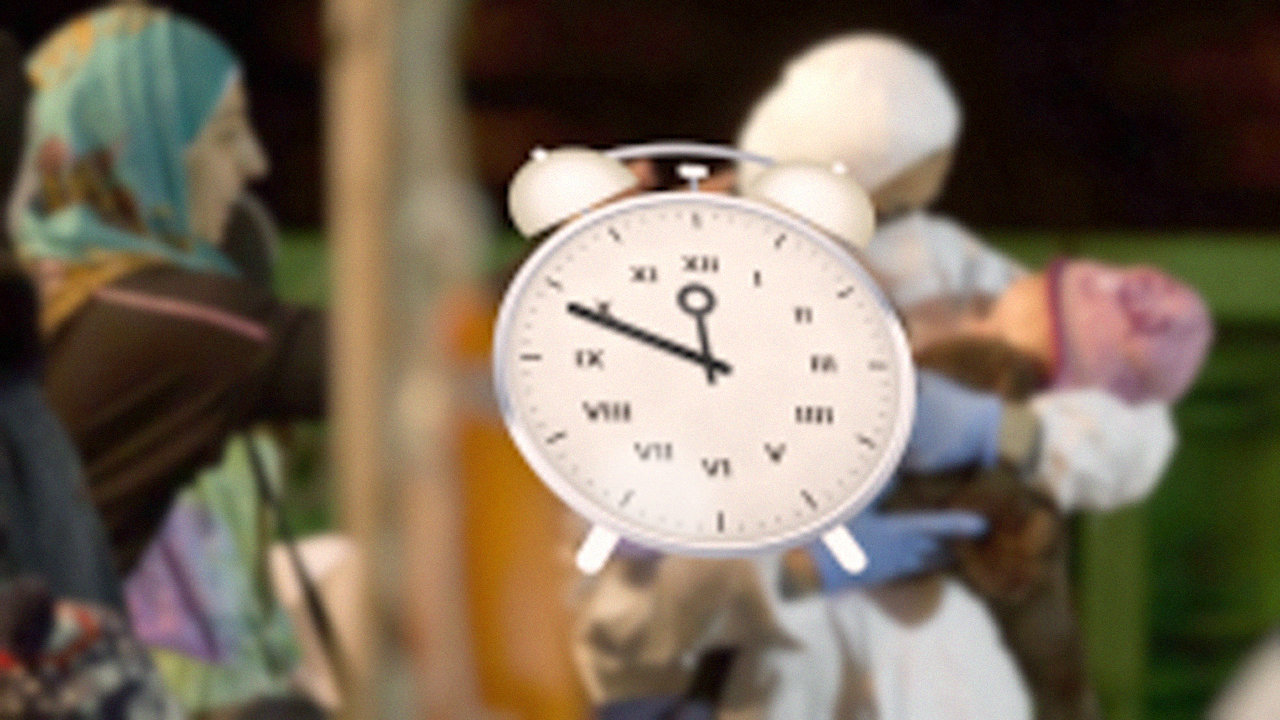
11:49
